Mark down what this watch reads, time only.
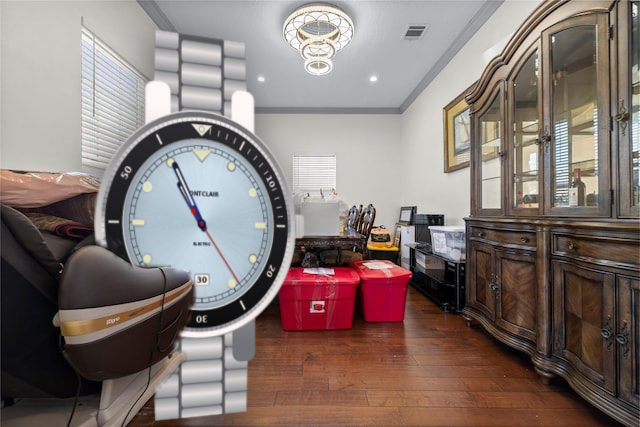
10:55:24
